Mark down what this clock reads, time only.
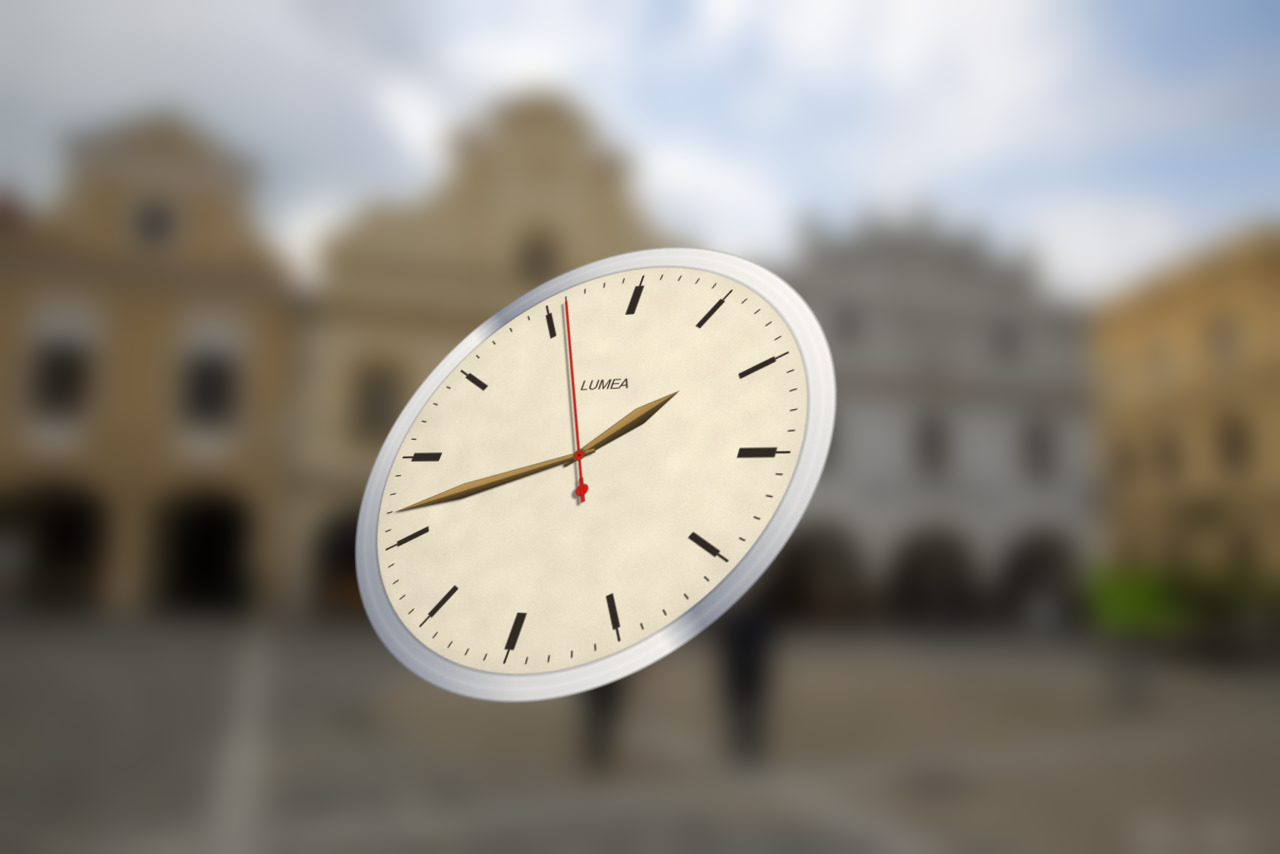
1:41:56
